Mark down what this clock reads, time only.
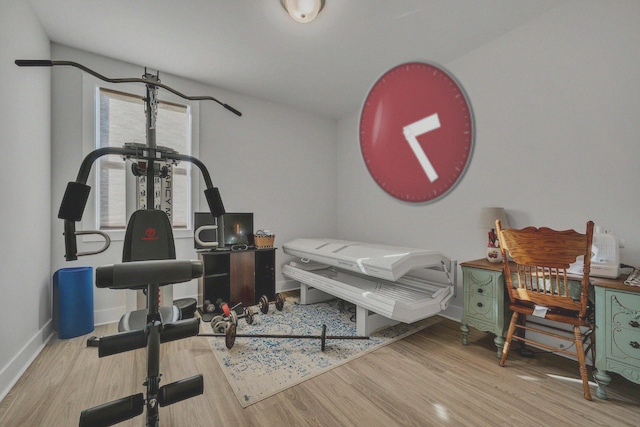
2:24
